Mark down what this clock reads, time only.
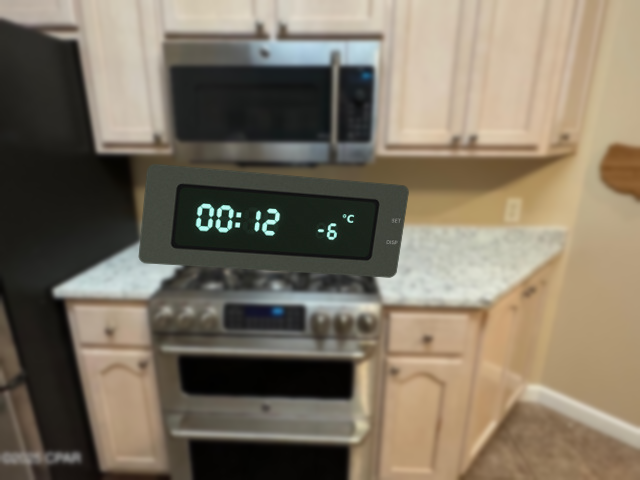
0:12
